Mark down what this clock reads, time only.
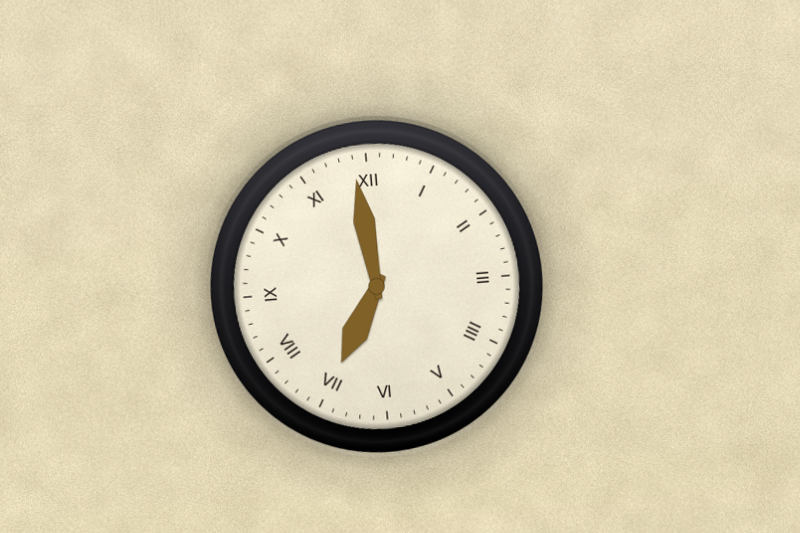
6:59
